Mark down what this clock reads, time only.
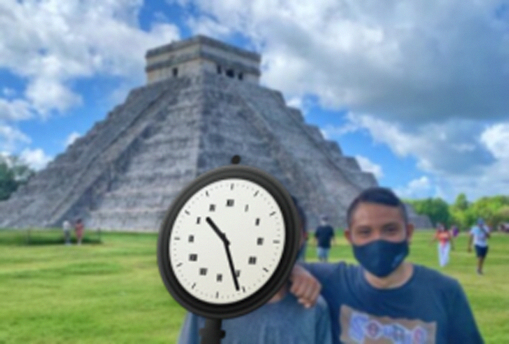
10:26
